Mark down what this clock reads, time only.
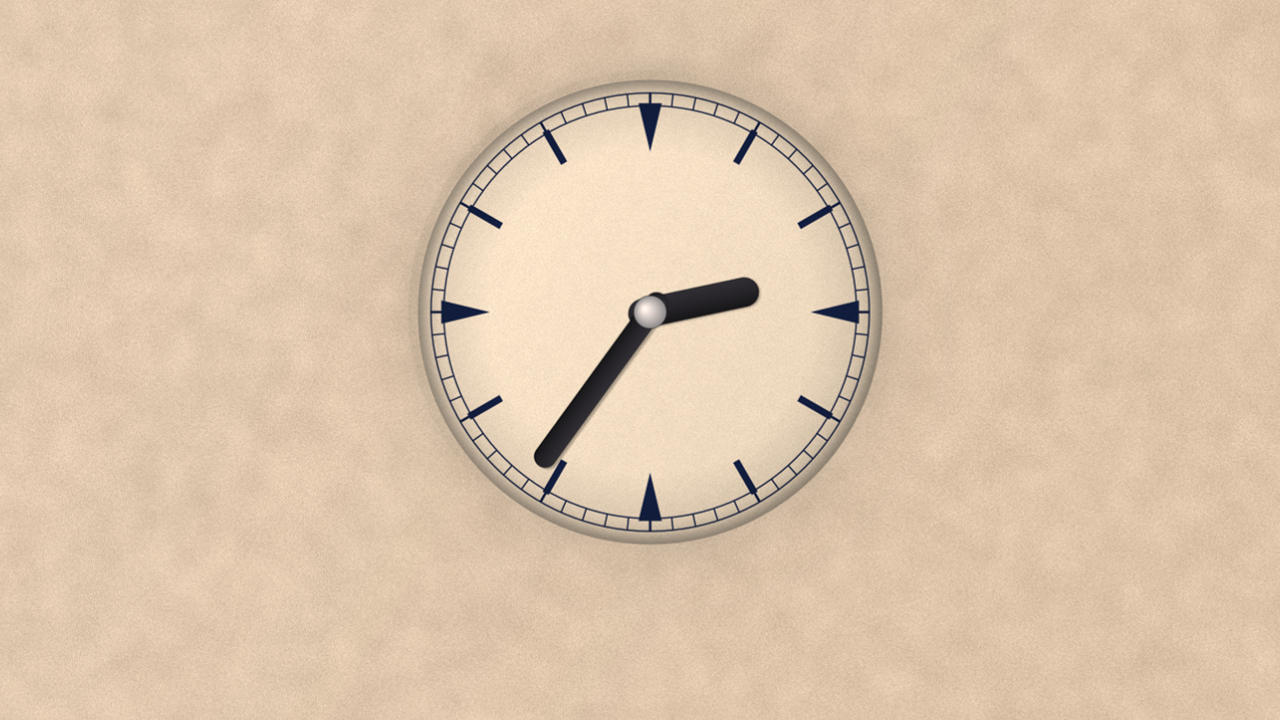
2:36
